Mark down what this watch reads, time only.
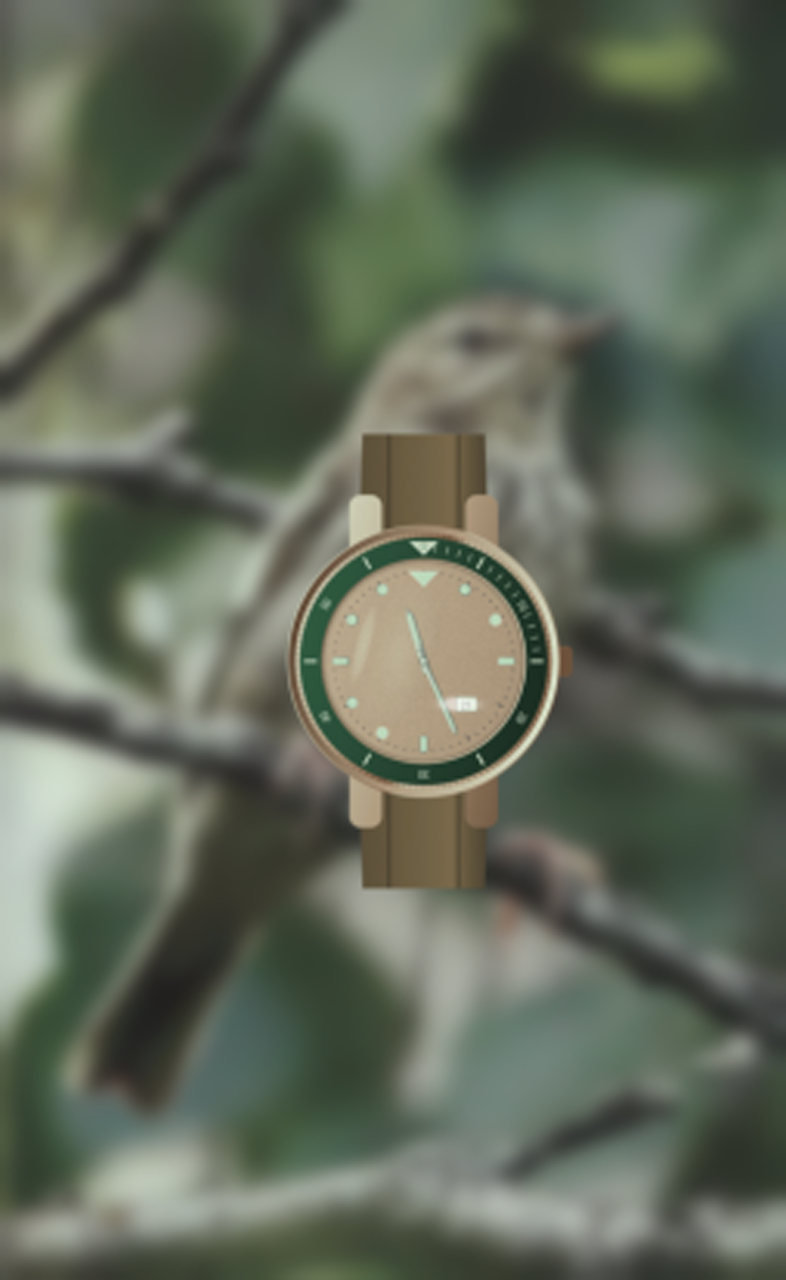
11:26
